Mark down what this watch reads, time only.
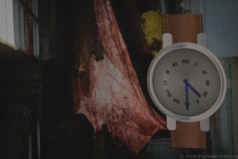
4:30
